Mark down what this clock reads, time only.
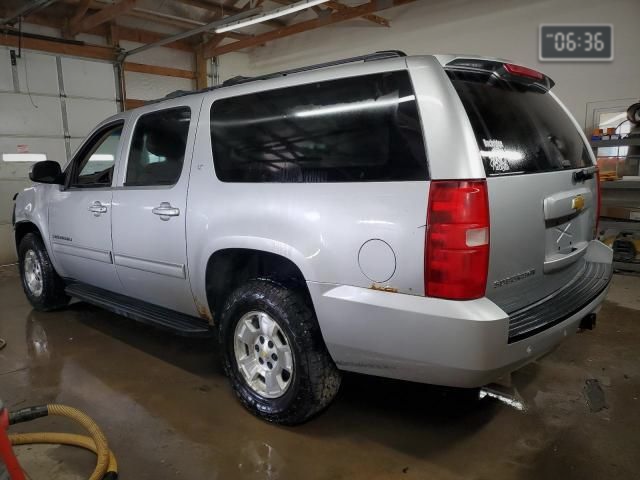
6:36
